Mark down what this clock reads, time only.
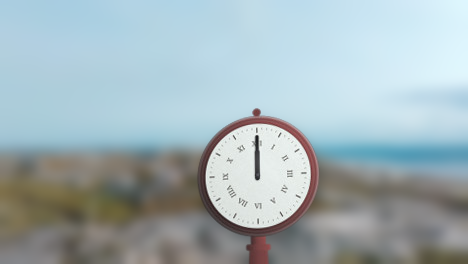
12:00
